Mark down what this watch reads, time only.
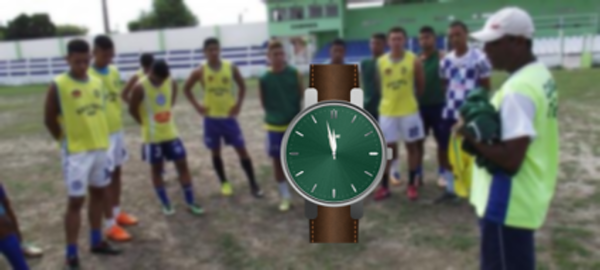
11:58
